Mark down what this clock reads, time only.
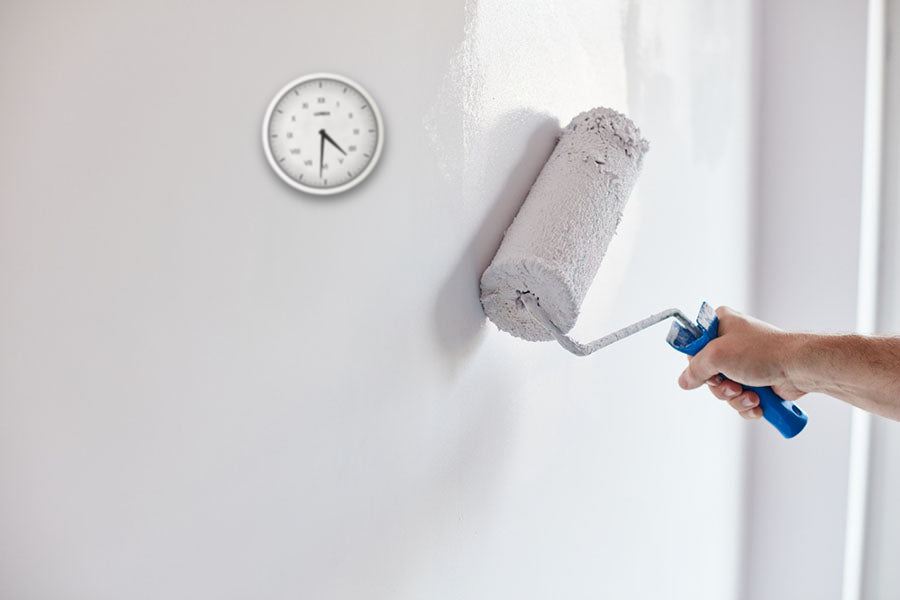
4:31
